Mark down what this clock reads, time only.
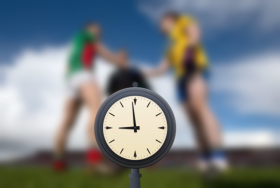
8:59
